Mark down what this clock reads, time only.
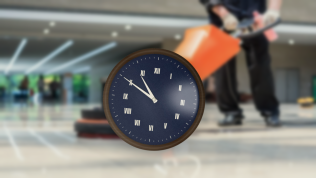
10:50
